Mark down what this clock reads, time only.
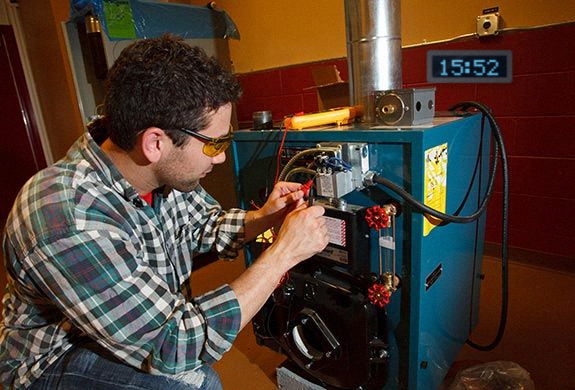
15:52
